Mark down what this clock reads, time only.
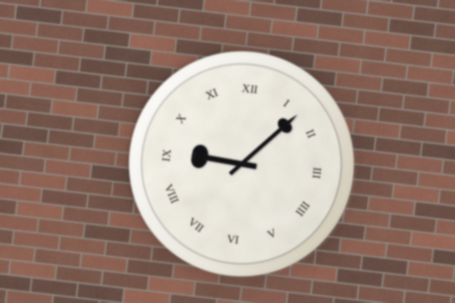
9:07
